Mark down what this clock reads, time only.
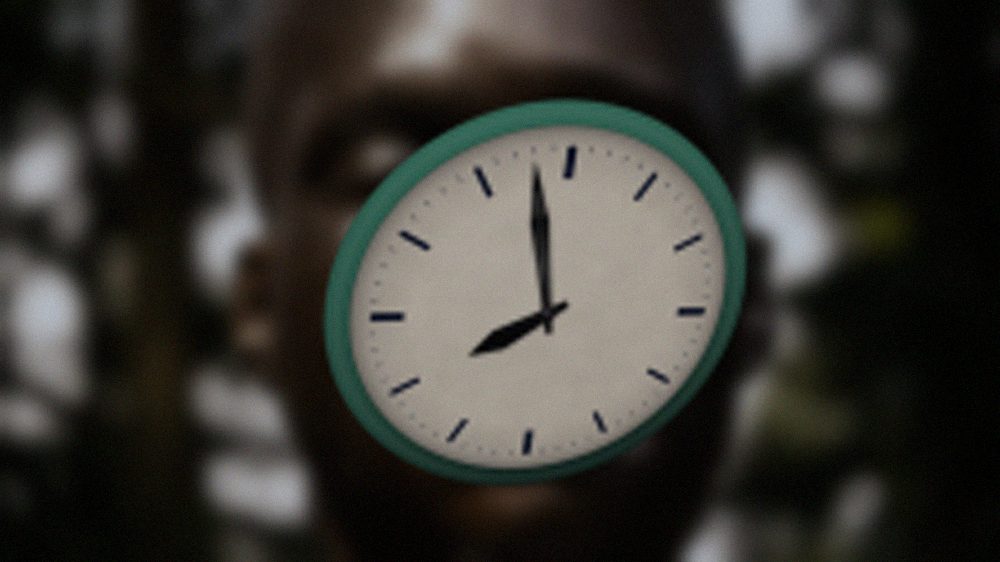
7:58
